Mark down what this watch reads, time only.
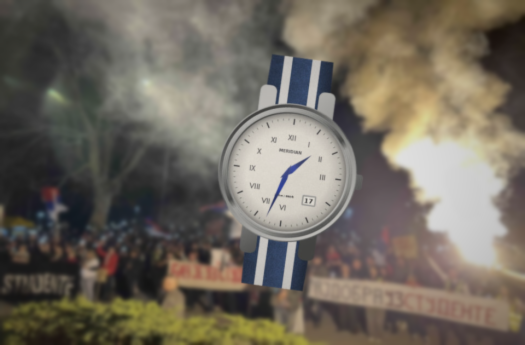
1:33
